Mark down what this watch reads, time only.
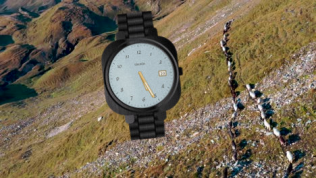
5:26
